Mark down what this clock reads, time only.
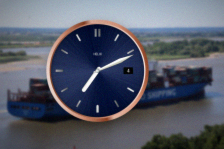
7:11
